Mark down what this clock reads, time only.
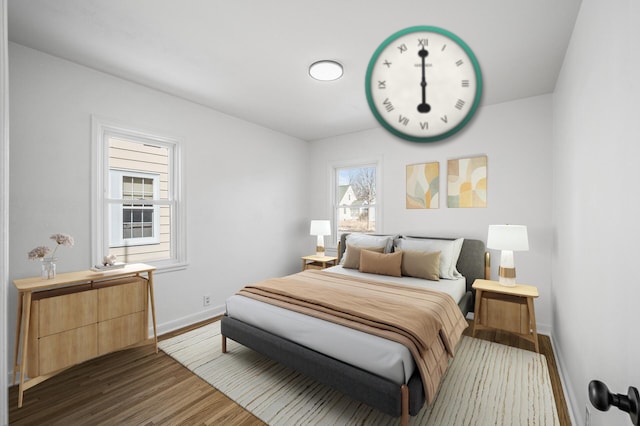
6:00
